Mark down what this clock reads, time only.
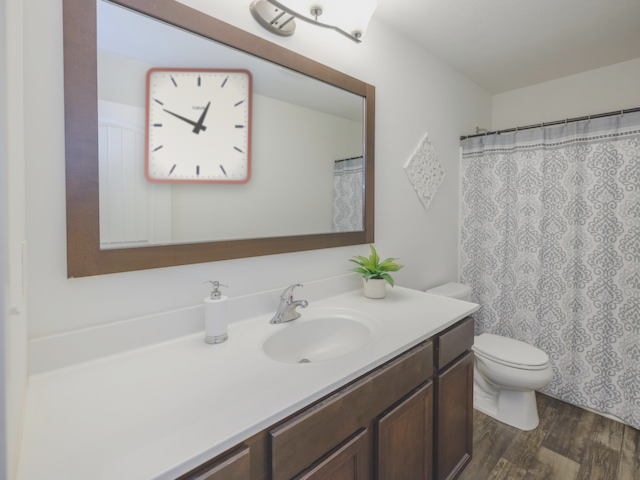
12:49
